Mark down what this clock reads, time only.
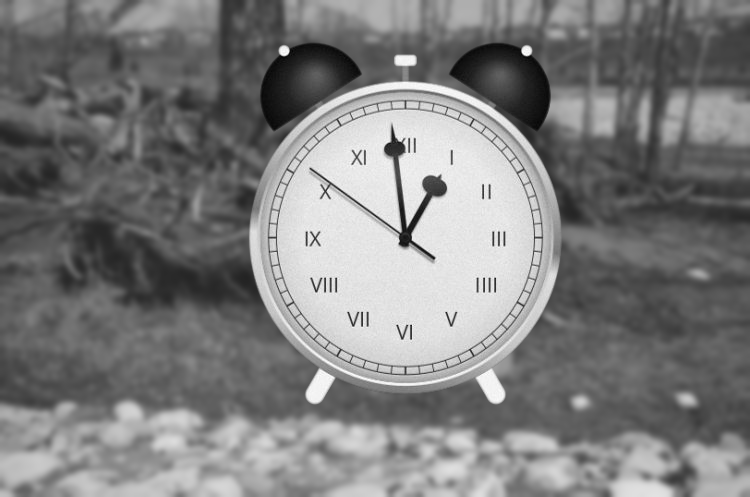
12:58:51
